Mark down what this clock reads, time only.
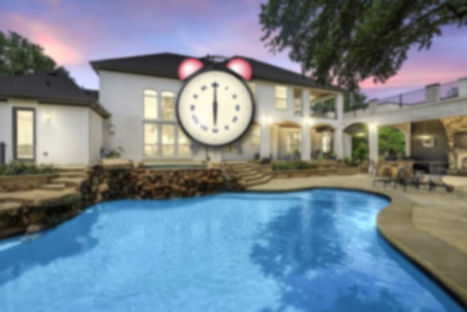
6:00
